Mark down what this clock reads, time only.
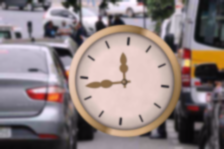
11:43
